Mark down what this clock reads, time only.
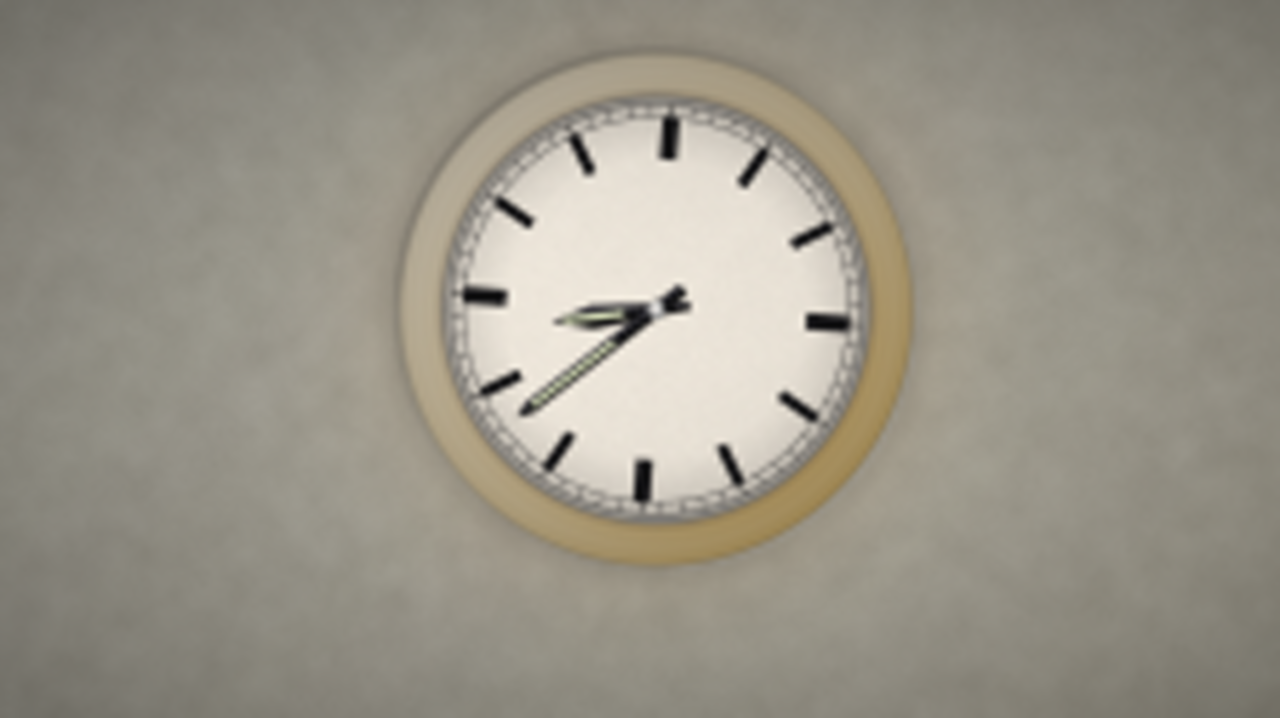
8:38
